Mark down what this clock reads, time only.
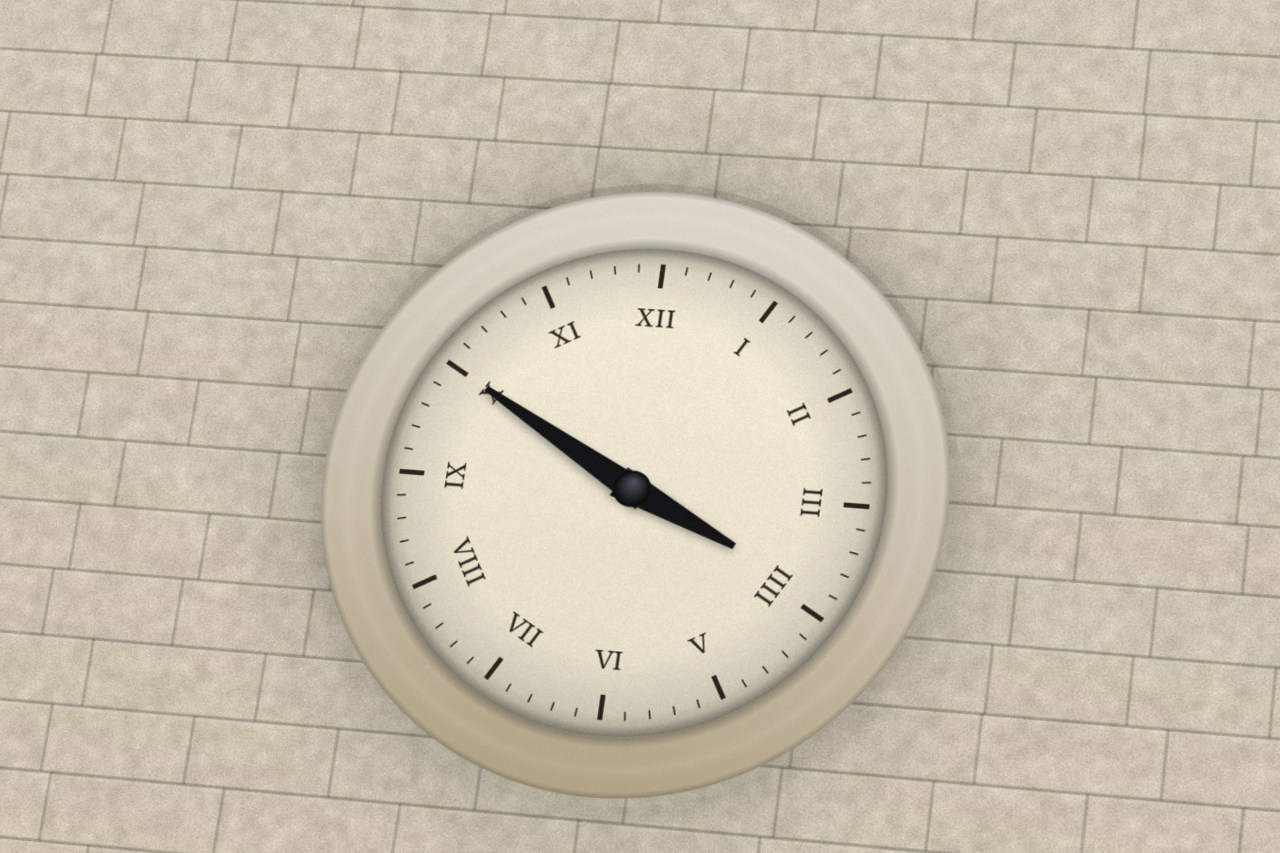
3:50
